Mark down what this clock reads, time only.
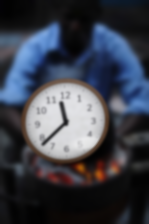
11:38
